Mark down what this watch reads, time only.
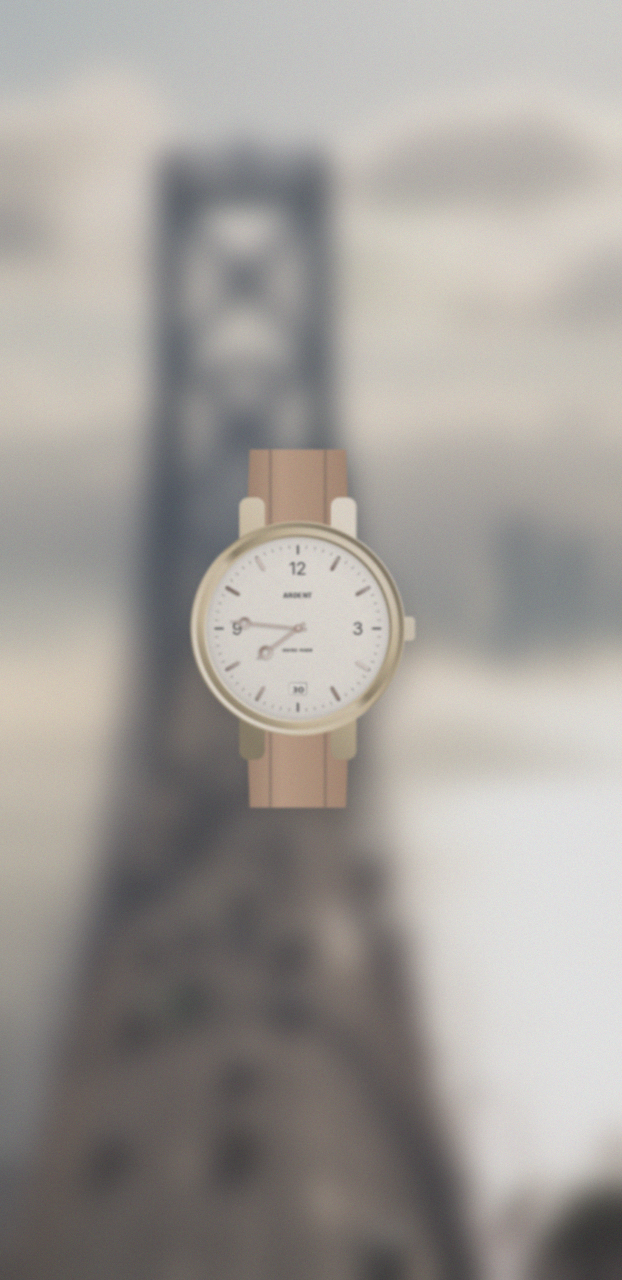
7:46
